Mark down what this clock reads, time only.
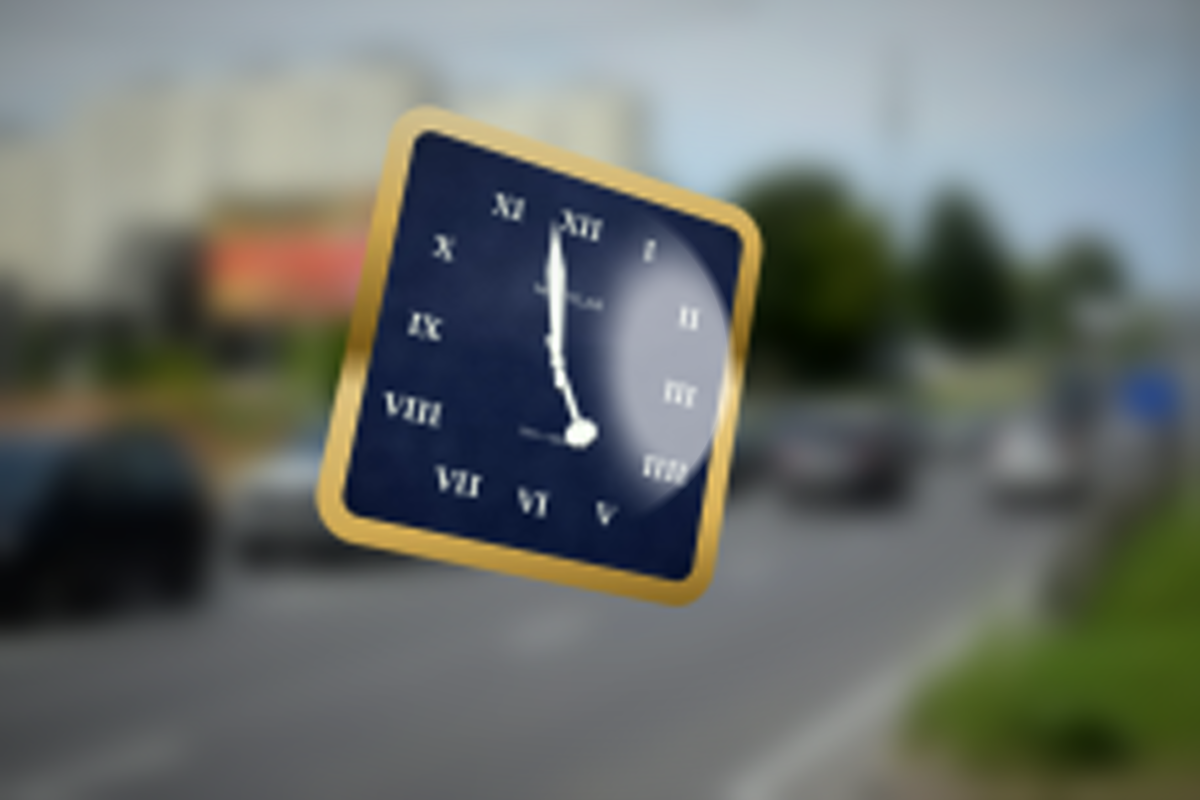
4:58
